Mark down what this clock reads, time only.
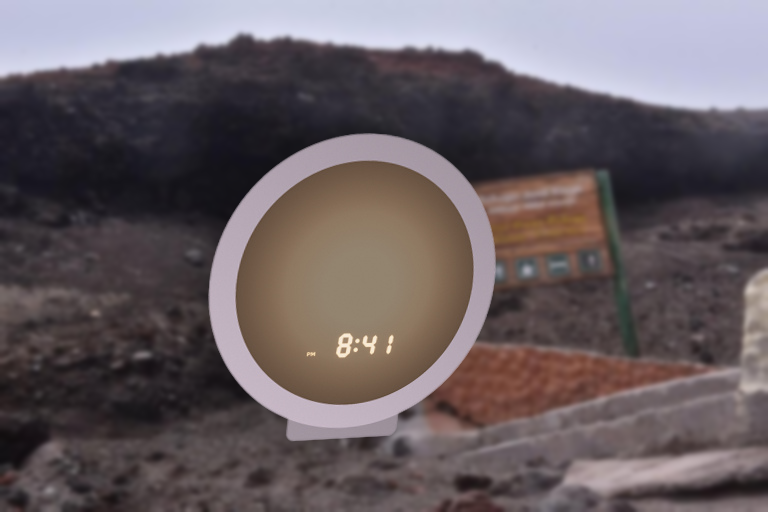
8:41
